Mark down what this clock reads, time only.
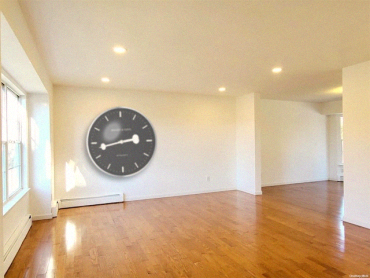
2:43
